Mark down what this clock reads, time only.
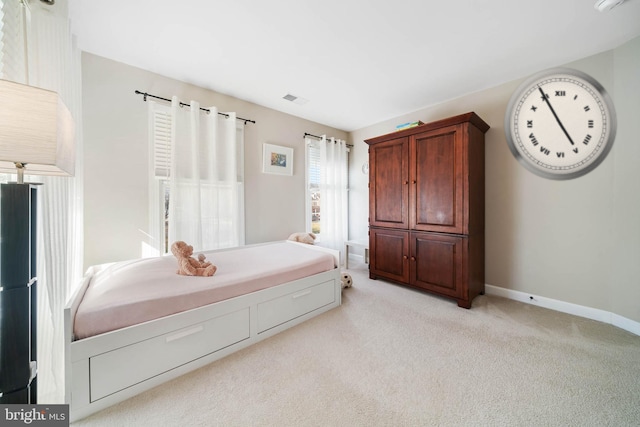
4:55
